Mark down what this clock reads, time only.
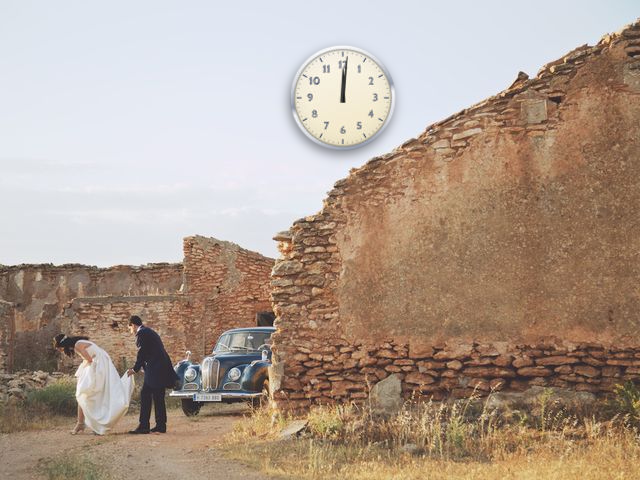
12:01
